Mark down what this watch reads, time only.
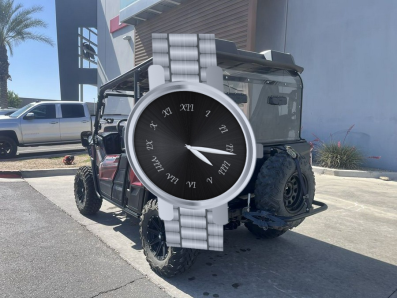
4:16
